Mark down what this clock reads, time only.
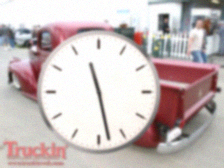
11:28
